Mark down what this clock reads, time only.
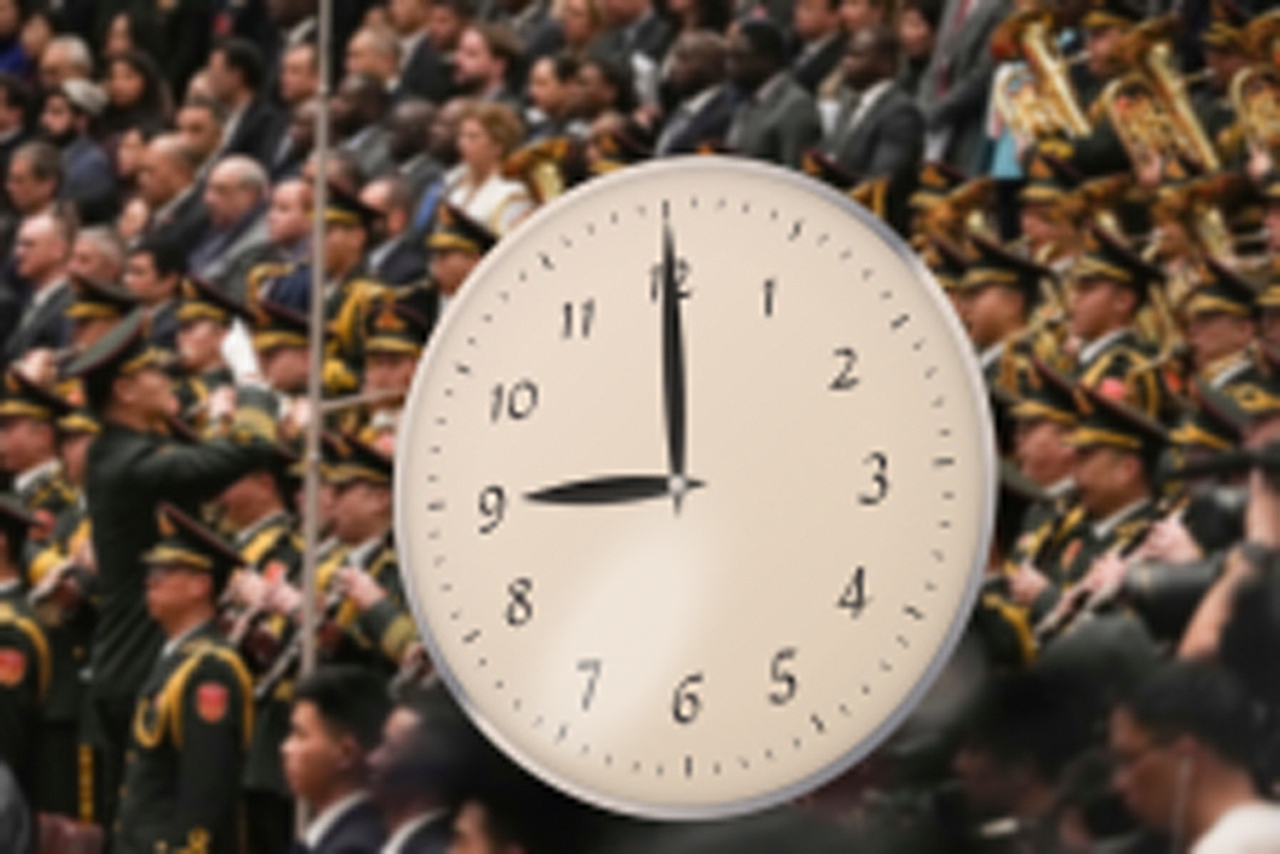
9:00
